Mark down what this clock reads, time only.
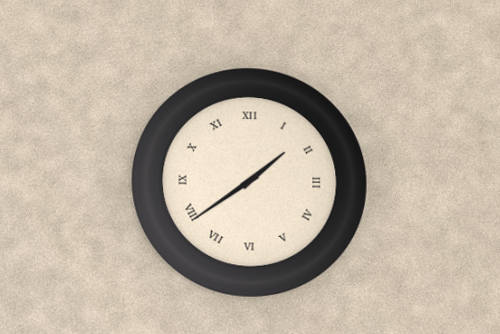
1:39
